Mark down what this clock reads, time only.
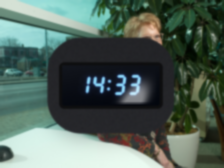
14:33
